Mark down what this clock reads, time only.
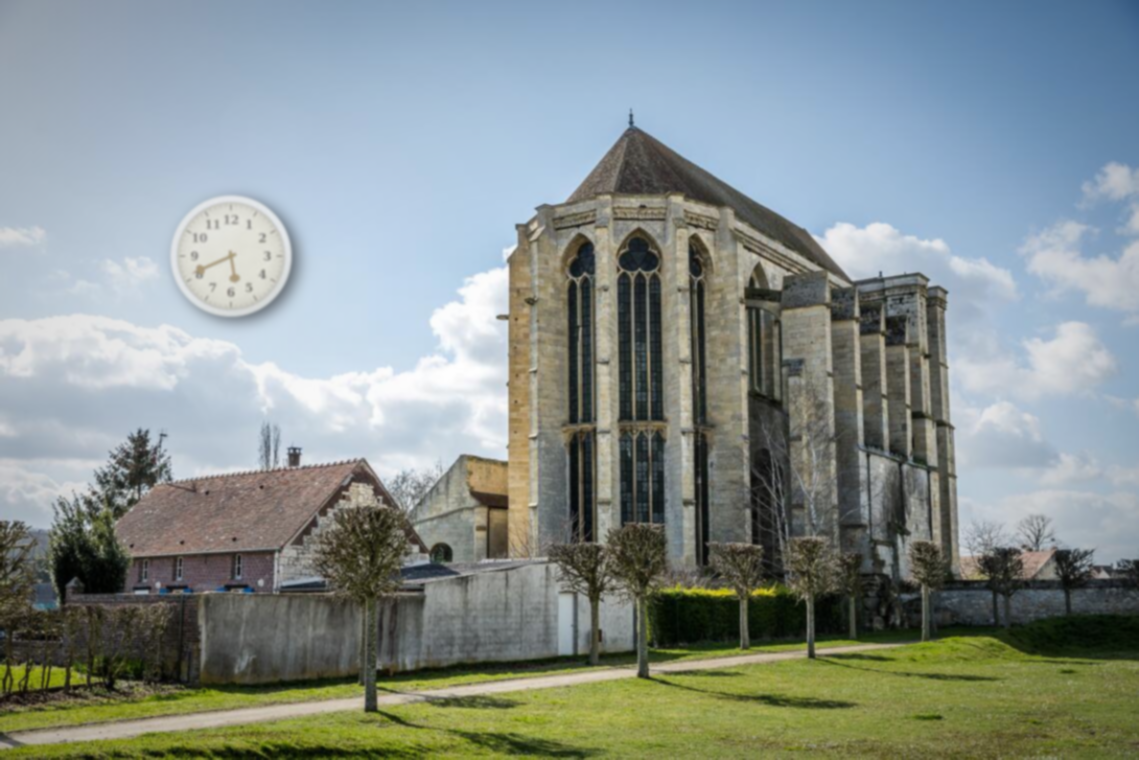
5:41
